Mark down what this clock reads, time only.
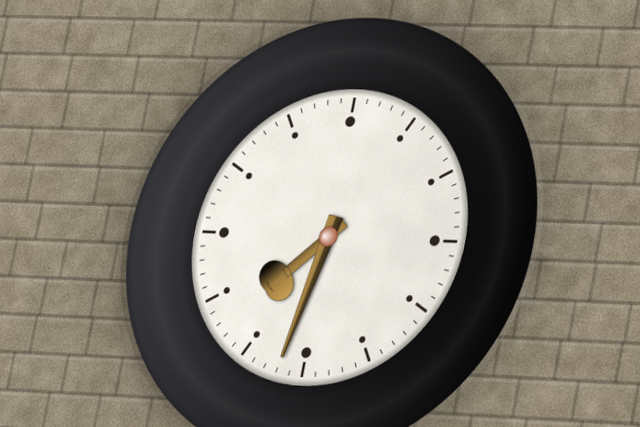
7:32
